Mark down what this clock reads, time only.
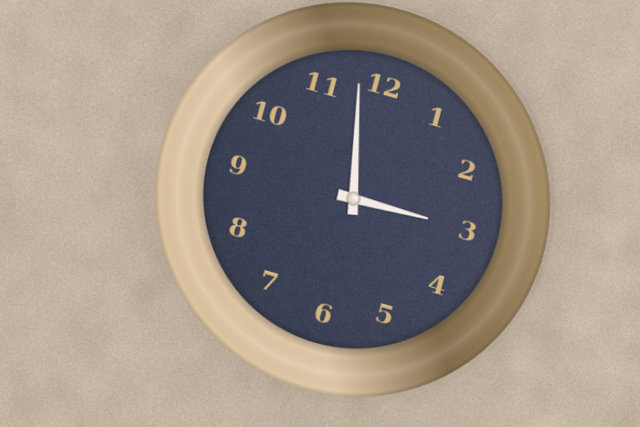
2:58
